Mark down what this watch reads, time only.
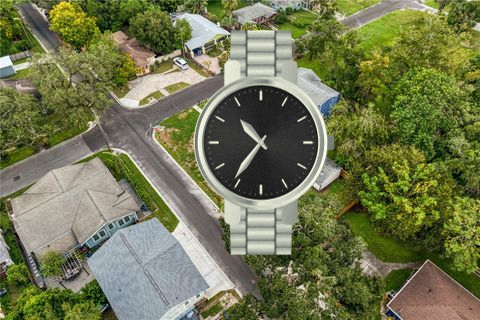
10:36
